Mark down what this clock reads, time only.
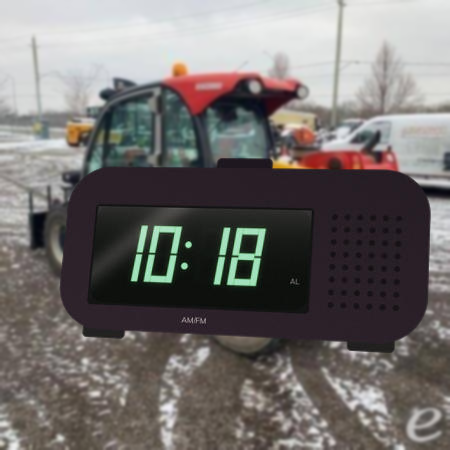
10:18
